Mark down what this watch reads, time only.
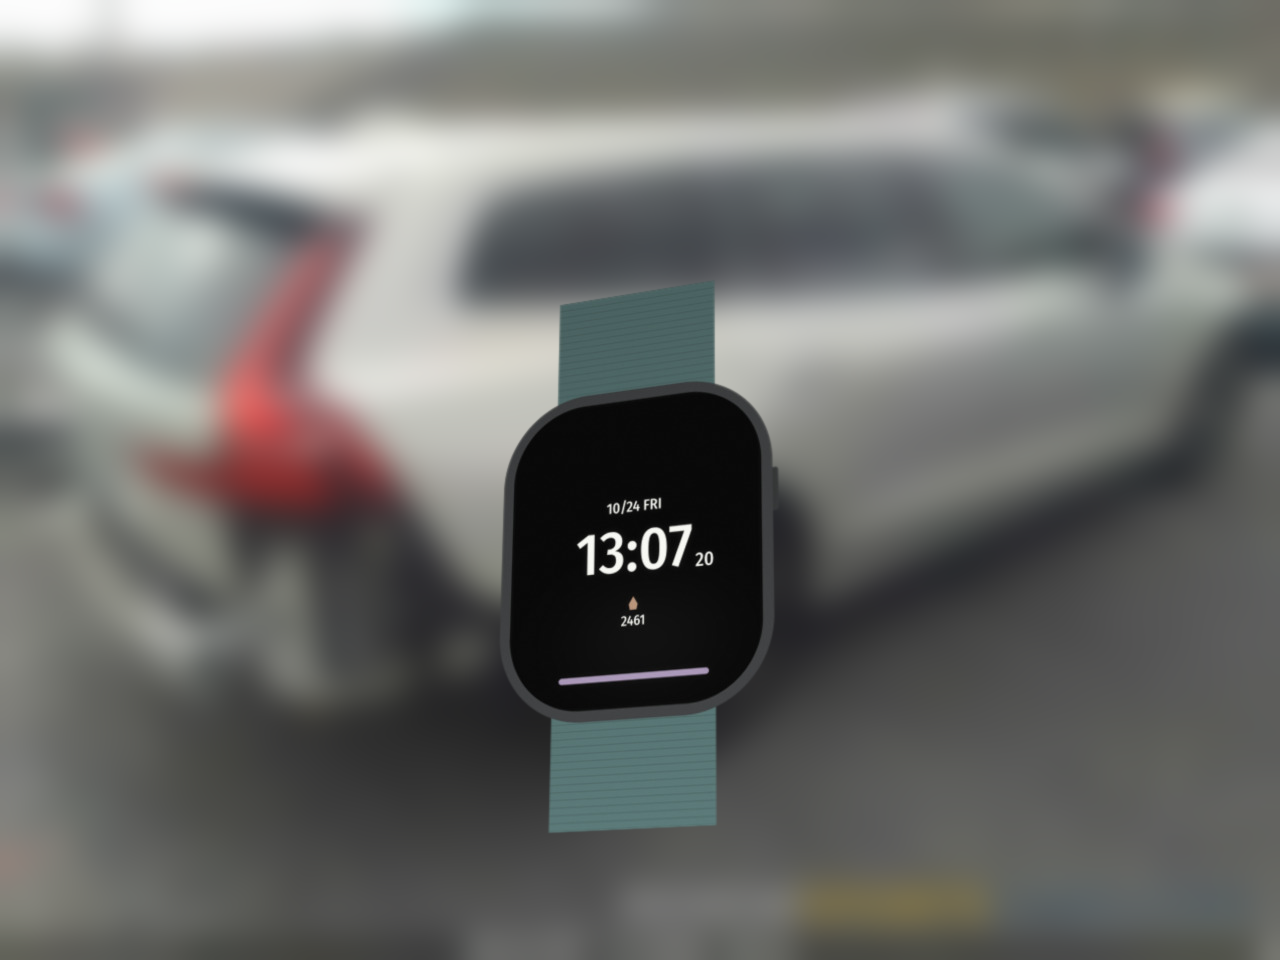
13:07:20
